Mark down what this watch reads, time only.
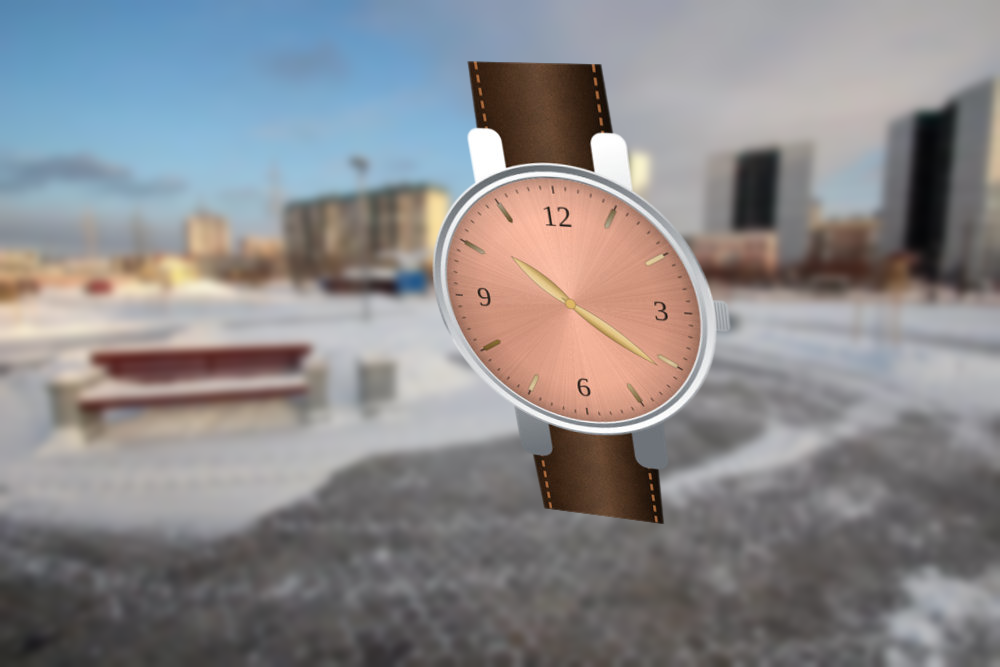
10:21
